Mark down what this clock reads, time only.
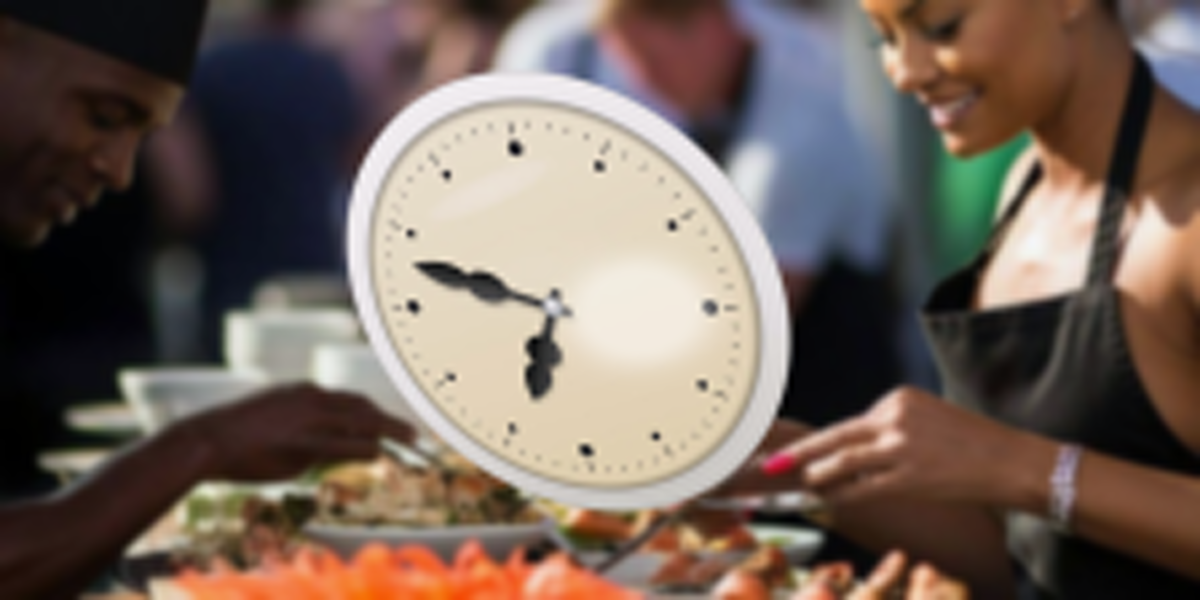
6:48
